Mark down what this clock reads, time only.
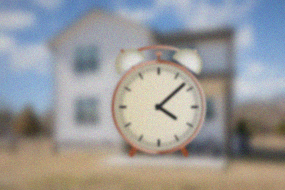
4:08
